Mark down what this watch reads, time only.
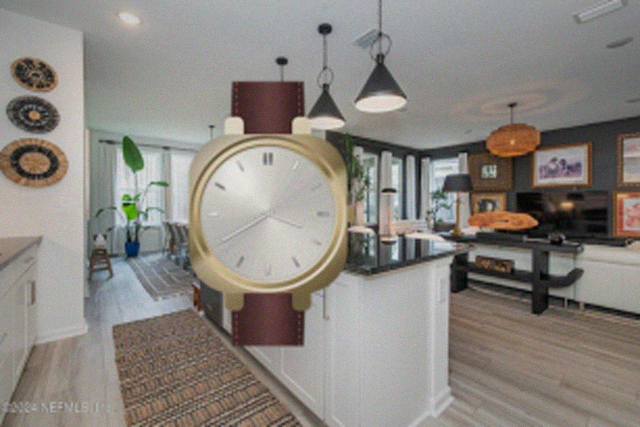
3:40
